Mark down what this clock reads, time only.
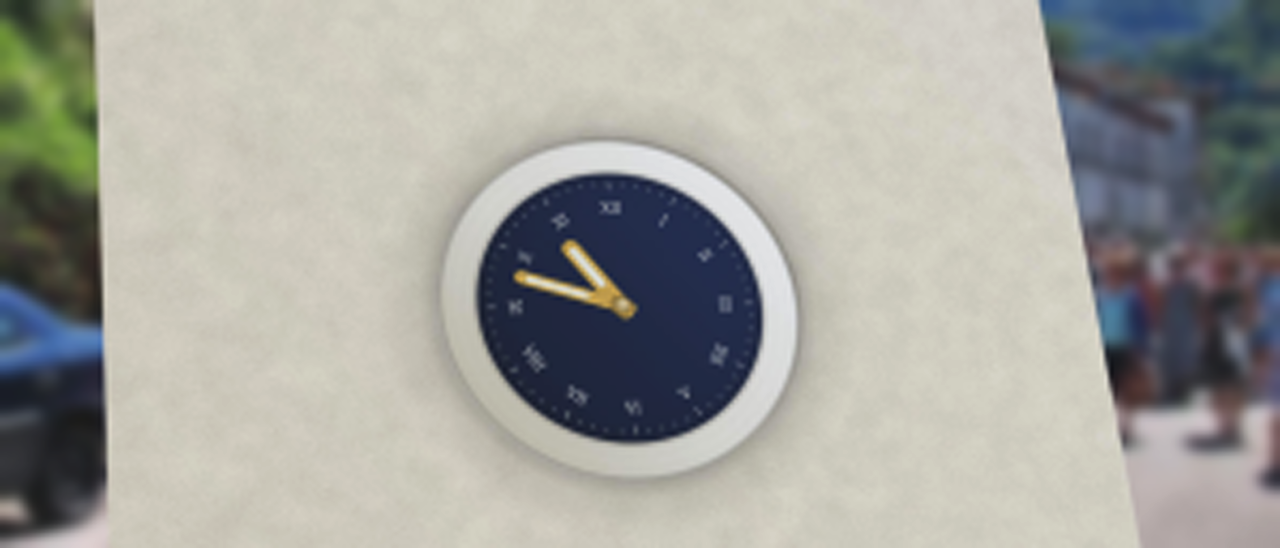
10:48
